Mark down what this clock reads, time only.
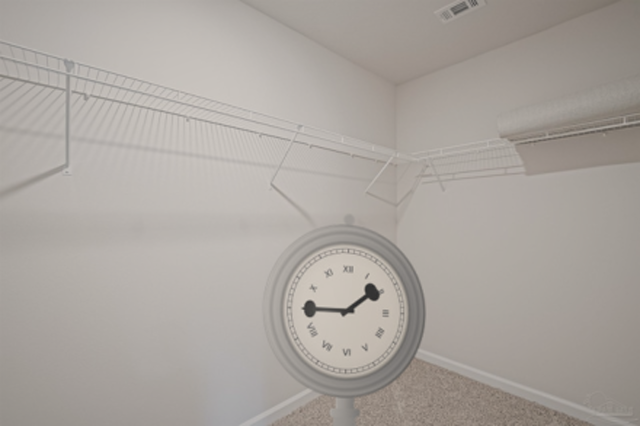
1:45
